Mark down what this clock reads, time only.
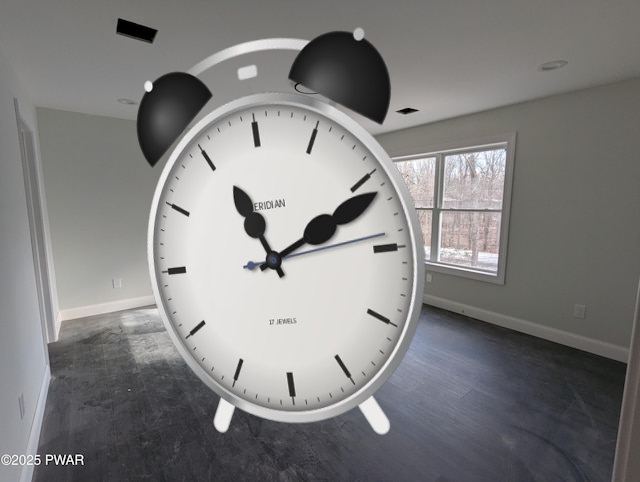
11:11:14
